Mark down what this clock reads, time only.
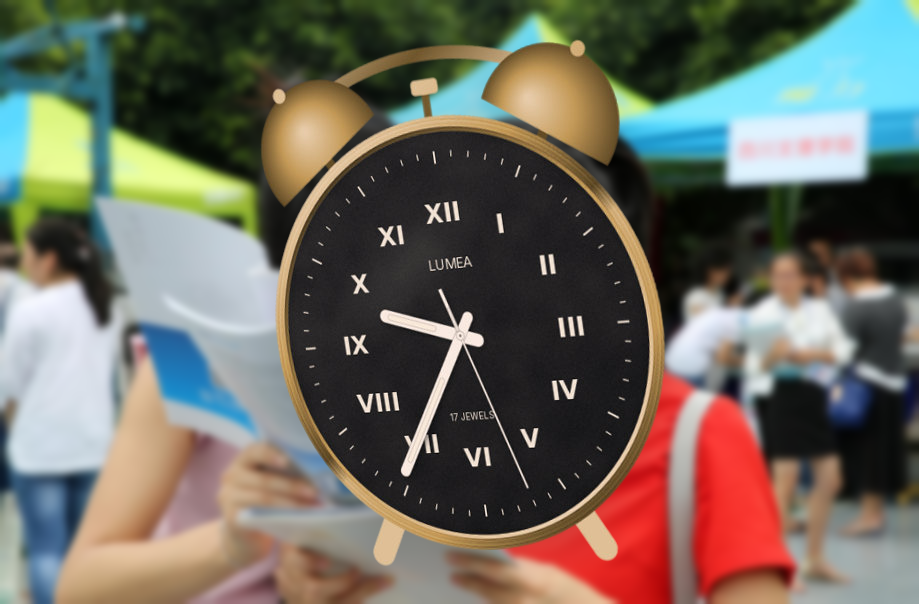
9:35:27
